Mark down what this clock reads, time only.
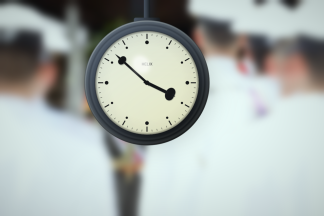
3:52
